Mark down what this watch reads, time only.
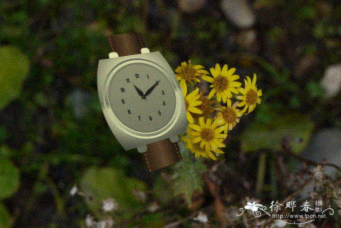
11:10
